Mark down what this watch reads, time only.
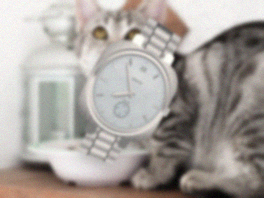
7:54
